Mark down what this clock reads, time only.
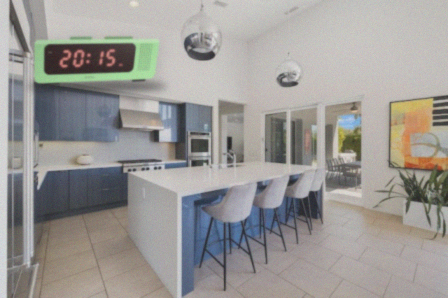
20:15
